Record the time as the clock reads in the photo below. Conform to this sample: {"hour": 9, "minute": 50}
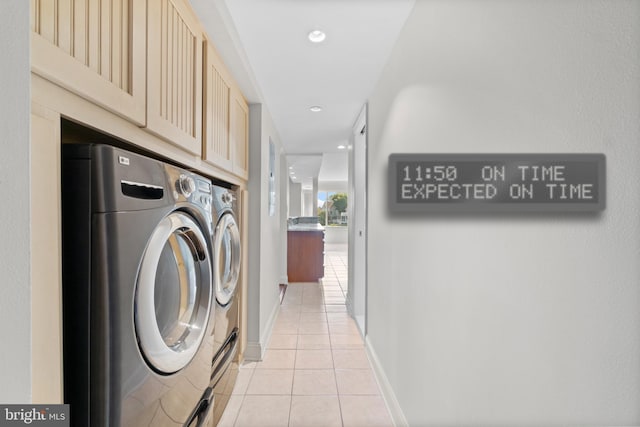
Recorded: {"hour": 11, "minute": 50}
